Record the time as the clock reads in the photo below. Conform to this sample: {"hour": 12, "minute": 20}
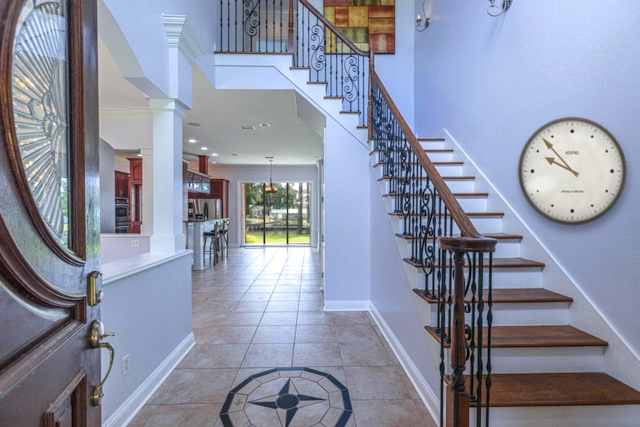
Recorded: {"hour": 9, "minute": 53}
